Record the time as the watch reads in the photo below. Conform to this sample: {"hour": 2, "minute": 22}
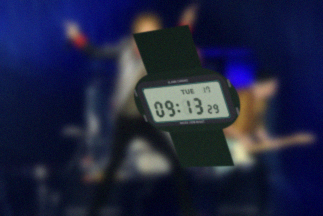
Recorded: {"hour": 9, "minute": 13}
